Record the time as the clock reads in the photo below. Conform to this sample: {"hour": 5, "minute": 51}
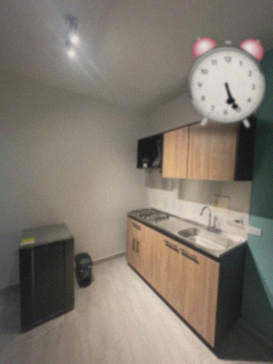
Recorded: {"hour": 5, "minute": 26}
